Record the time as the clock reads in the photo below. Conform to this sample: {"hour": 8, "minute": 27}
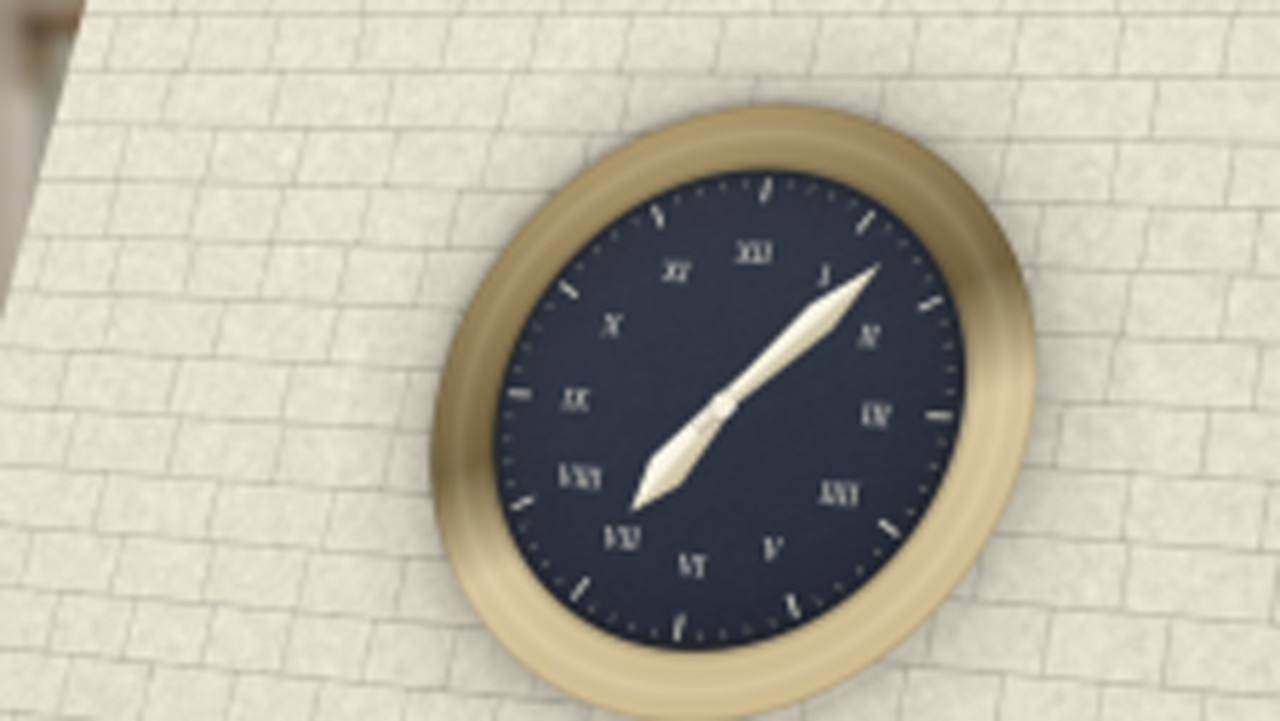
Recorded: {"hour": 7, "minute": 7}
